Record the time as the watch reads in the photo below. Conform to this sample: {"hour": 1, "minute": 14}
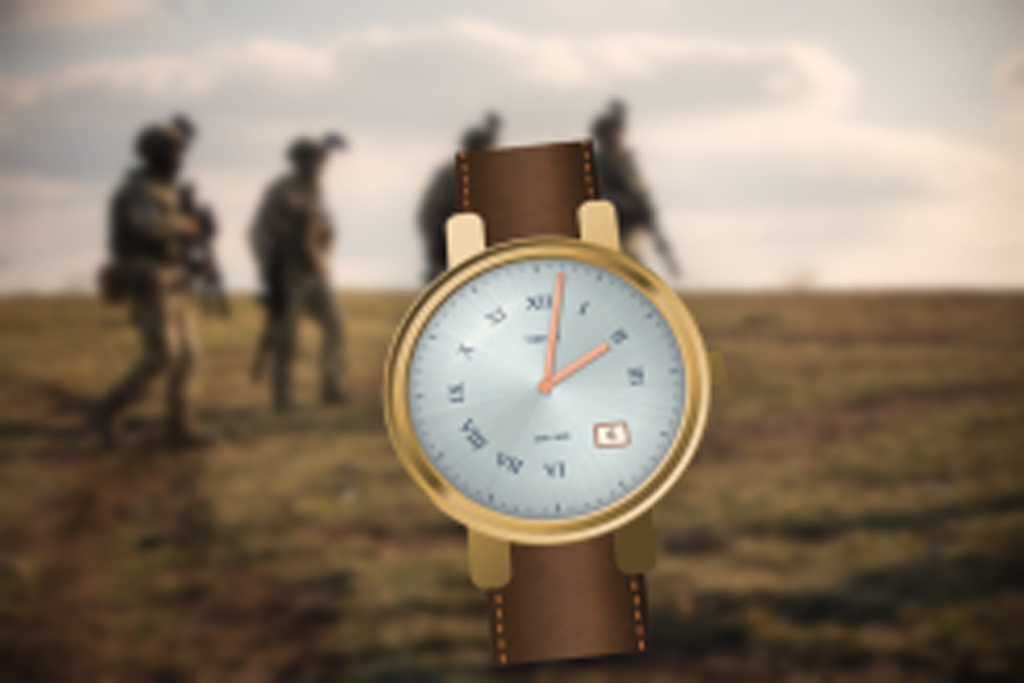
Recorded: {"hour": 2, "minute": 2}
